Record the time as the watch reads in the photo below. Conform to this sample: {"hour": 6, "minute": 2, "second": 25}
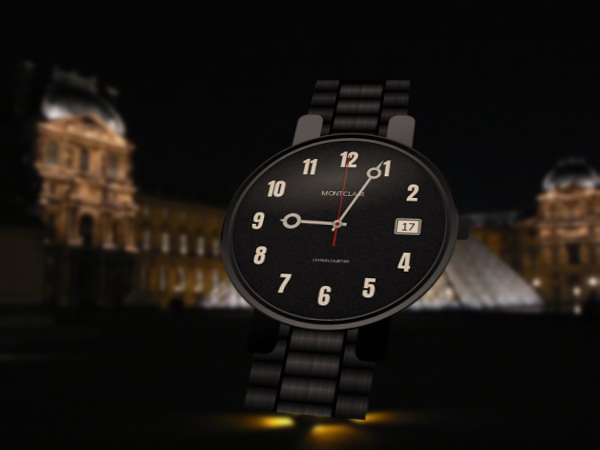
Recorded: {"hour": 9, "minute": 4, "second": 0}
